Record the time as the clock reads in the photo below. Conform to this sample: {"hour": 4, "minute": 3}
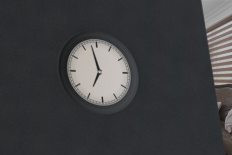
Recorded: {"hour": 6, "minute": 58}
